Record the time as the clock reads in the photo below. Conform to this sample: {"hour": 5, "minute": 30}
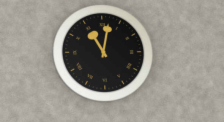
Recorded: {"hour": 11, "minute": 2}
